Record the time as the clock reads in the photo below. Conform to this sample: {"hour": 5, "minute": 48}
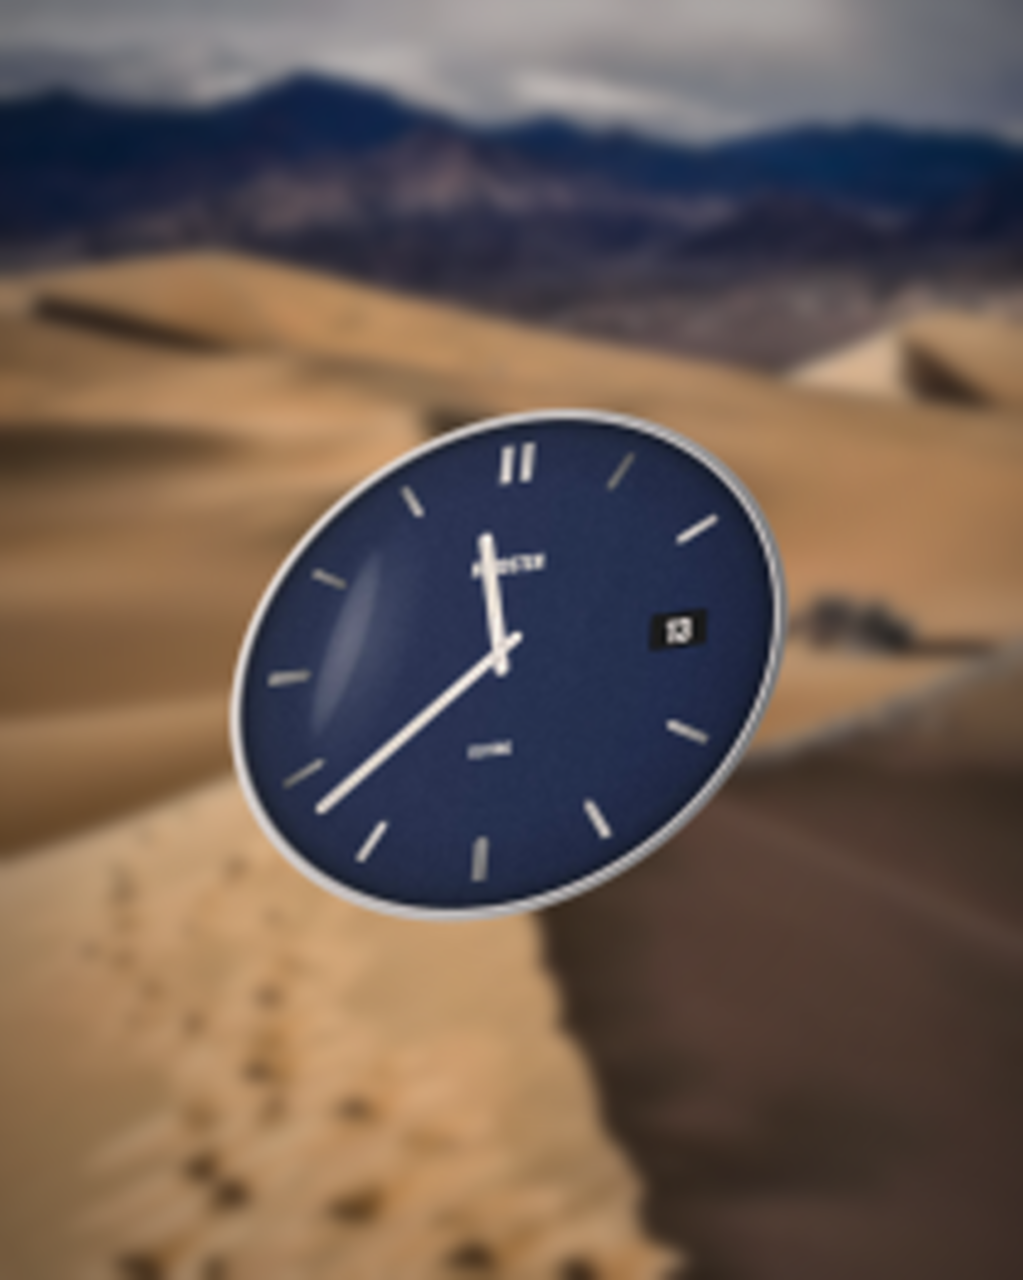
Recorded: {"hour": 11, "minute": 38}
